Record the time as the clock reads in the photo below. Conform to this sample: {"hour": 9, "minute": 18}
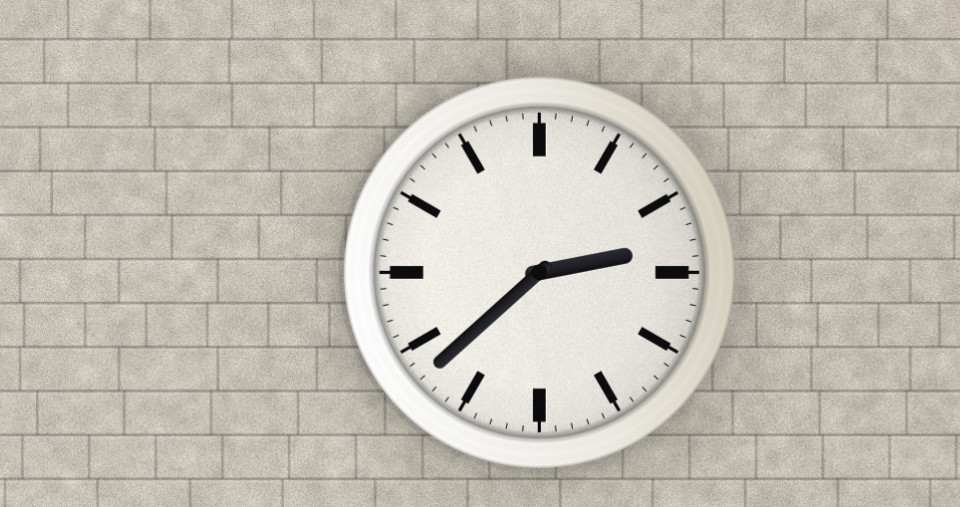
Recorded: {"hour": 2, "minute": 38}
